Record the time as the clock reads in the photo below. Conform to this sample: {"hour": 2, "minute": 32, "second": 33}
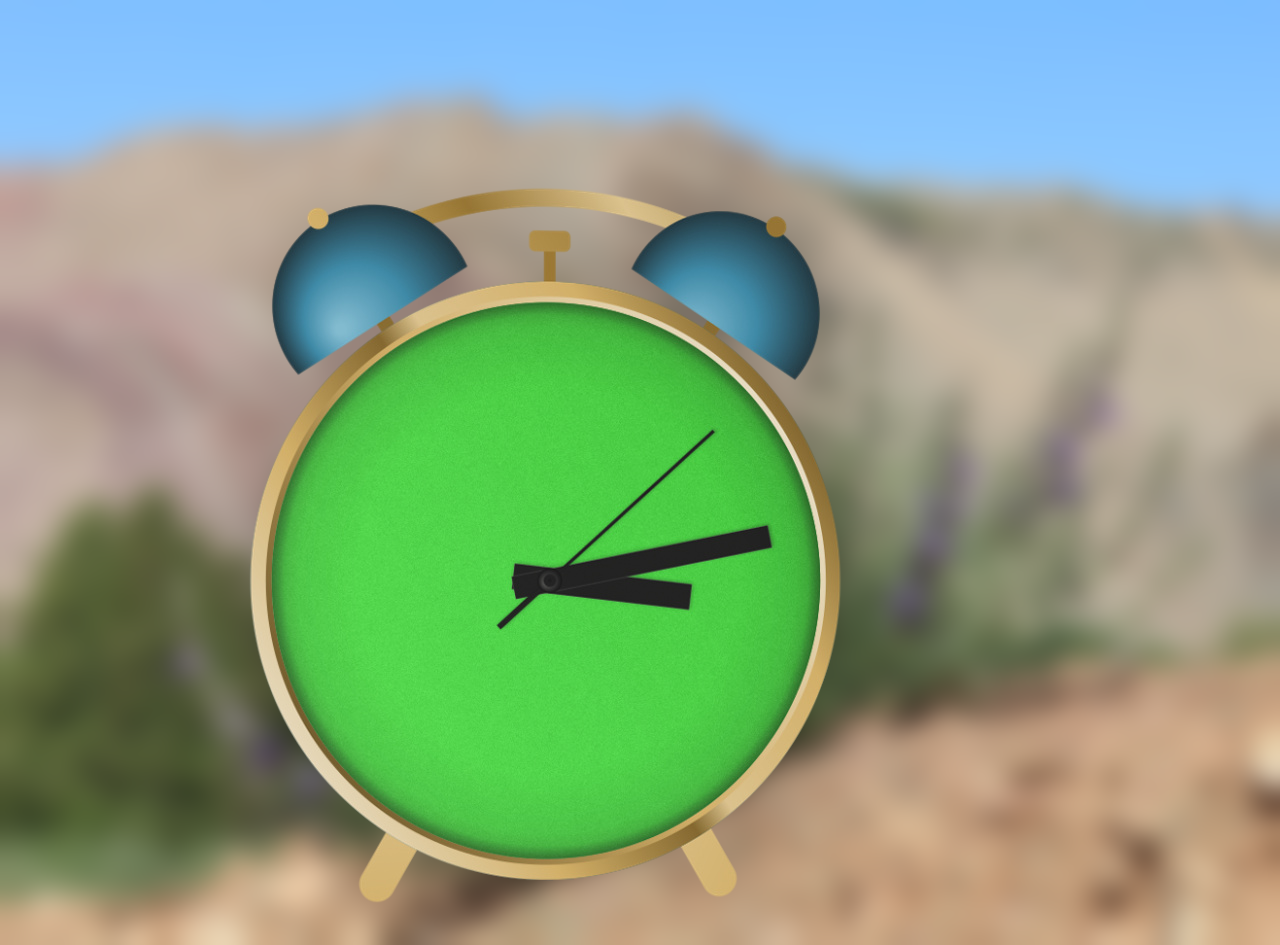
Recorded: {"hour": 3, "minute": 13, "second": 8}
